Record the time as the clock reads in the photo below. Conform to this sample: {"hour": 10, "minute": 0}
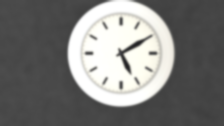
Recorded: {"hour": 5, "minute": 10}
